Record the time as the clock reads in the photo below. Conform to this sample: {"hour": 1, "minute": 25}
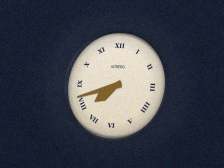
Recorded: {"hour": 7, "minute": 42}
